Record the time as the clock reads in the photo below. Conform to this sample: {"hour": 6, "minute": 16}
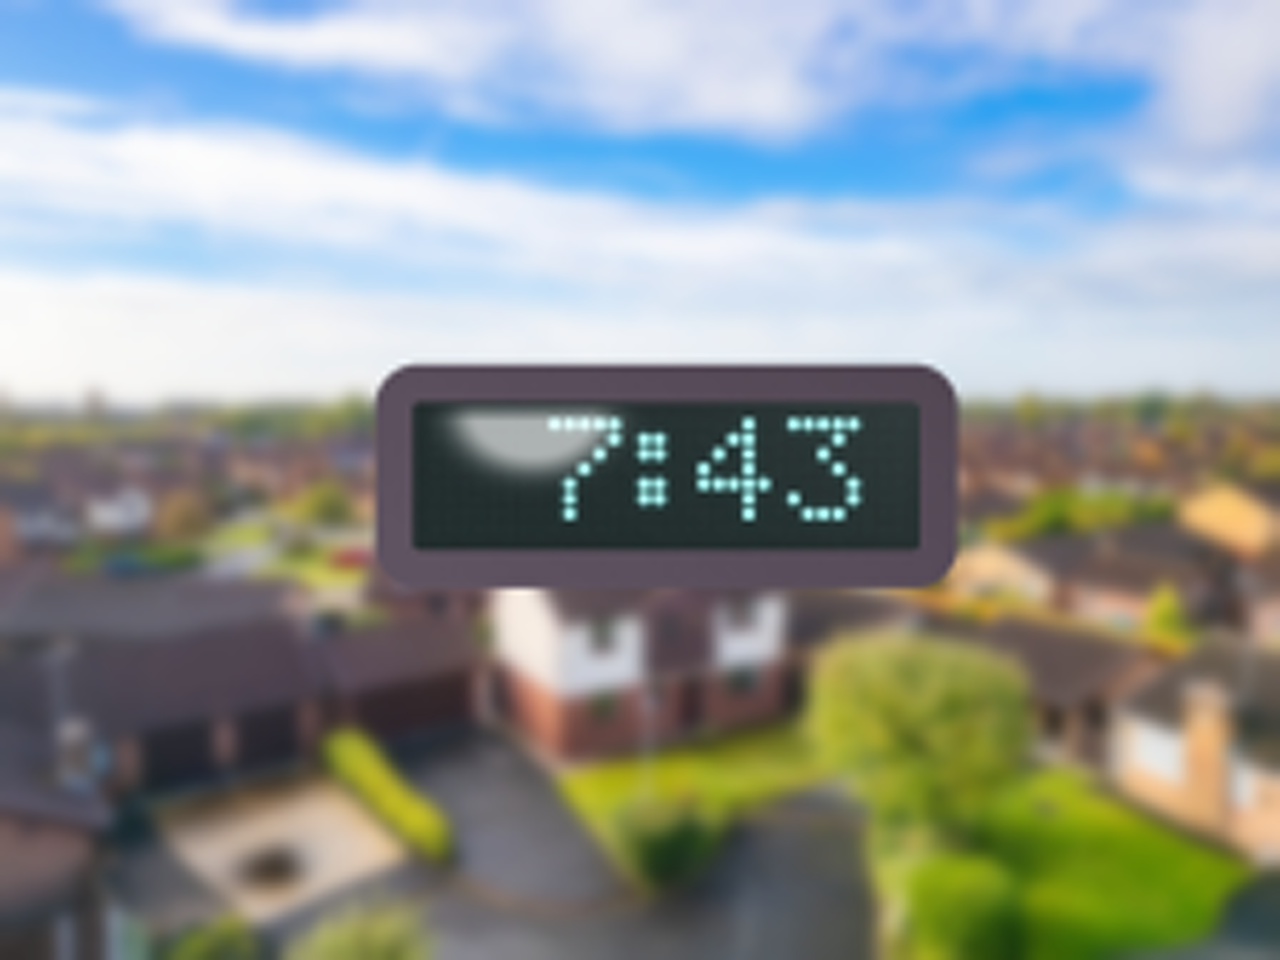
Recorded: {"hour": 7, "minute": 43}
